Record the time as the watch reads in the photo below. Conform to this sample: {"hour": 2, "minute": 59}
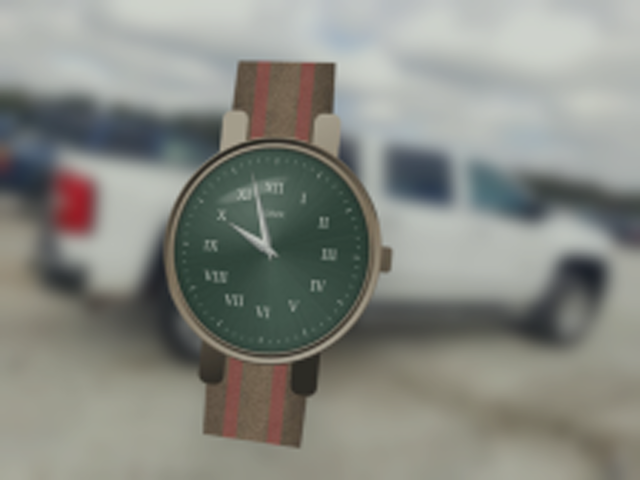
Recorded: {"hour": 9, "minute": 57}
